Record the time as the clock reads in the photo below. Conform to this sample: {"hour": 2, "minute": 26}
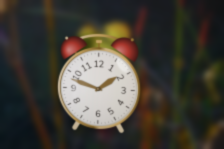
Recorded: {"hour": 1, "minute": 48}
